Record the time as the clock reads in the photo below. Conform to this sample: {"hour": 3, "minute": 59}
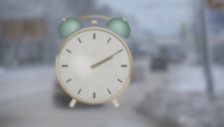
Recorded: {"hour": 2, "minute": 10}
